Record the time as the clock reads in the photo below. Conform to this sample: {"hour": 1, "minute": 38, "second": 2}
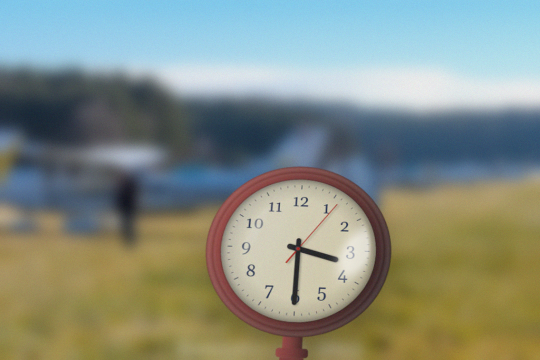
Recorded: {"hour": 3, "minute": 30, "second": 6}
